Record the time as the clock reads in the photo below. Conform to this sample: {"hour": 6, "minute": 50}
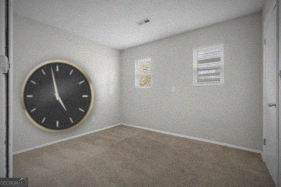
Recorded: {"hour": 4, "minute": 58}
